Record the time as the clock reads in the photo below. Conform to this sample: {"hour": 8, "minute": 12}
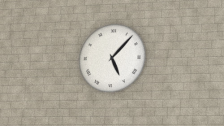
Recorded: {"hour": 5, "minute": 7}
